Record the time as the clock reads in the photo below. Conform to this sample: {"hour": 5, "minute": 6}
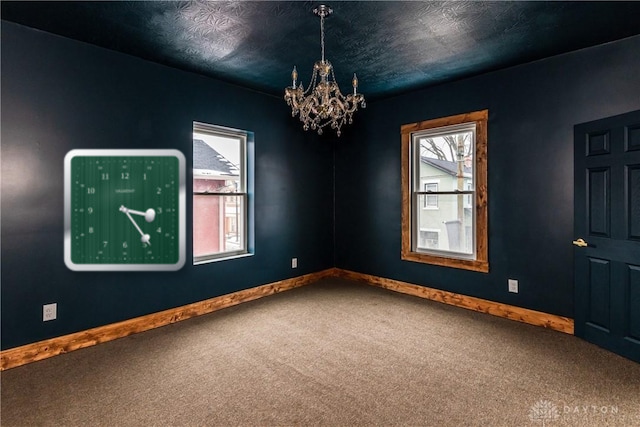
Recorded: {"hour": 3, "minute": 24}
